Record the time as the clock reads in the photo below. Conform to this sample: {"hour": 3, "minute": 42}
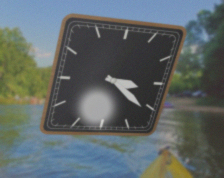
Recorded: {"hour": 3, "minute": 21}
